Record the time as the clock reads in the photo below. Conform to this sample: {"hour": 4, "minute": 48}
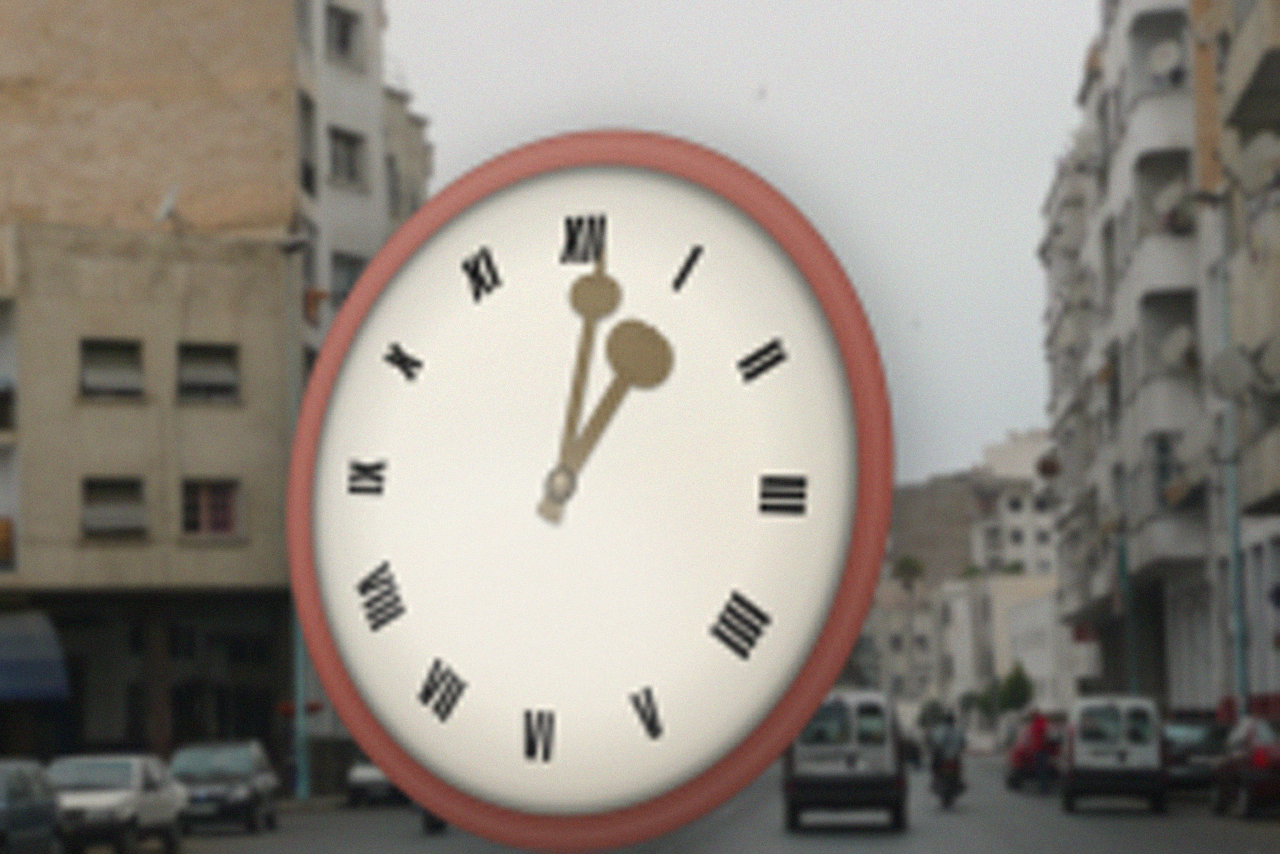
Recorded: {"hour": 1, "minute": 1}
